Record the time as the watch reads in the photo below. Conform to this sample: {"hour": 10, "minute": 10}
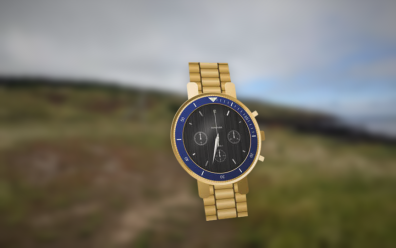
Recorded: {"hour": 6, "minute": 33}
